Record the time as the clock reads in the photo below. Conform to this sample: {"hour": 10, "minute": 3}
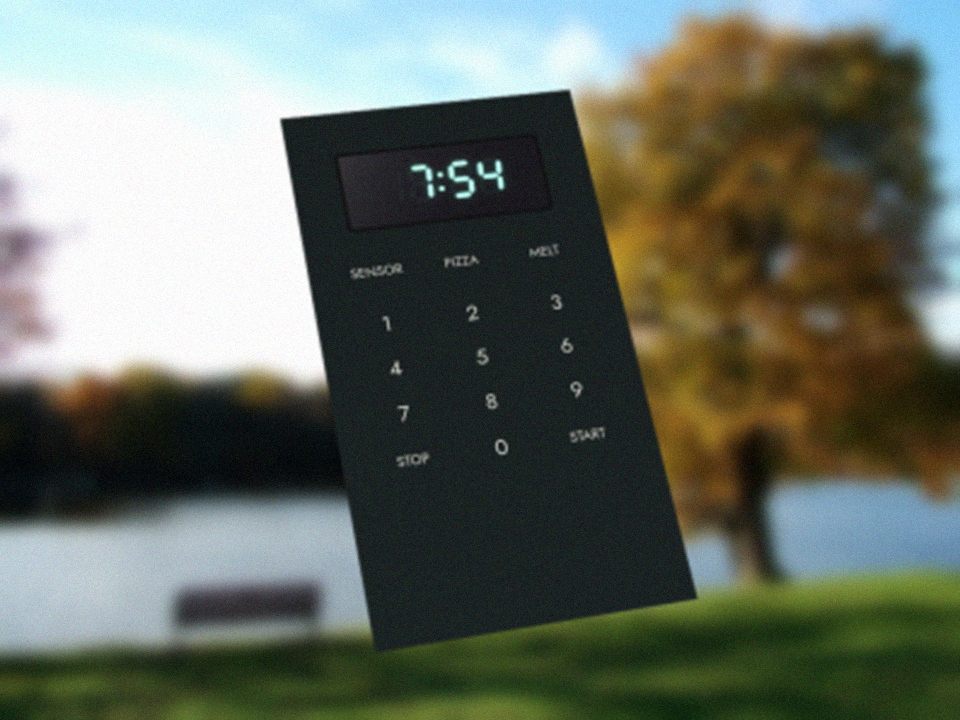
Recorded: {"hour": 7, "minute": 54}
